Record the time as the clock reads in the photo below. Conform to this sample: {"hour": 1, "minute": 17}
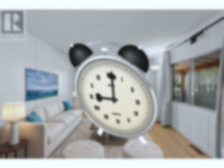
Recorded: {"hour": 9, "minute": 1}
